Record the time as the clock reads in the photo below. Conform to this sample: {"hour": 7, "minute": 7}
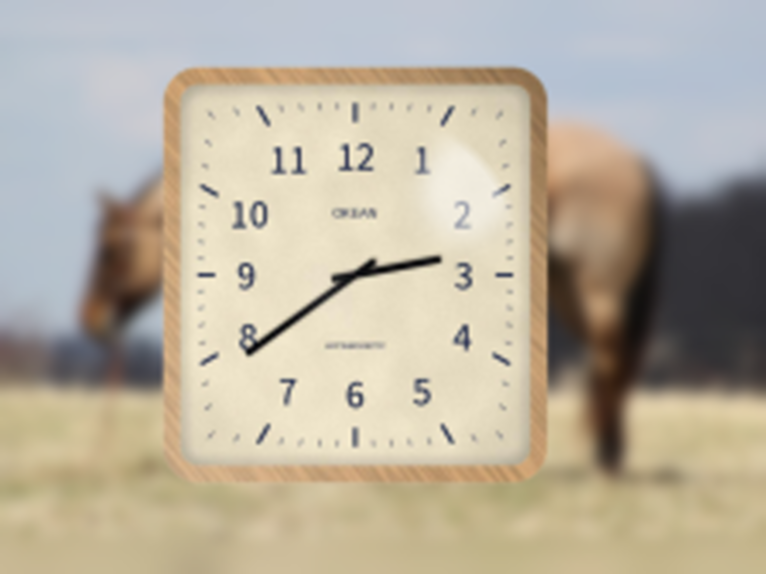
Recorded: {"hour": 2, "minute": 39}
